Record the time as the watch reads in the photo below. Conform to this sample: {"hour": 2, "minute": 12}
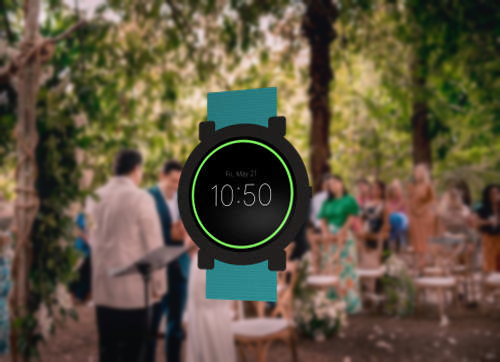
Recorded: {"hour": 10, "minute": 50}
